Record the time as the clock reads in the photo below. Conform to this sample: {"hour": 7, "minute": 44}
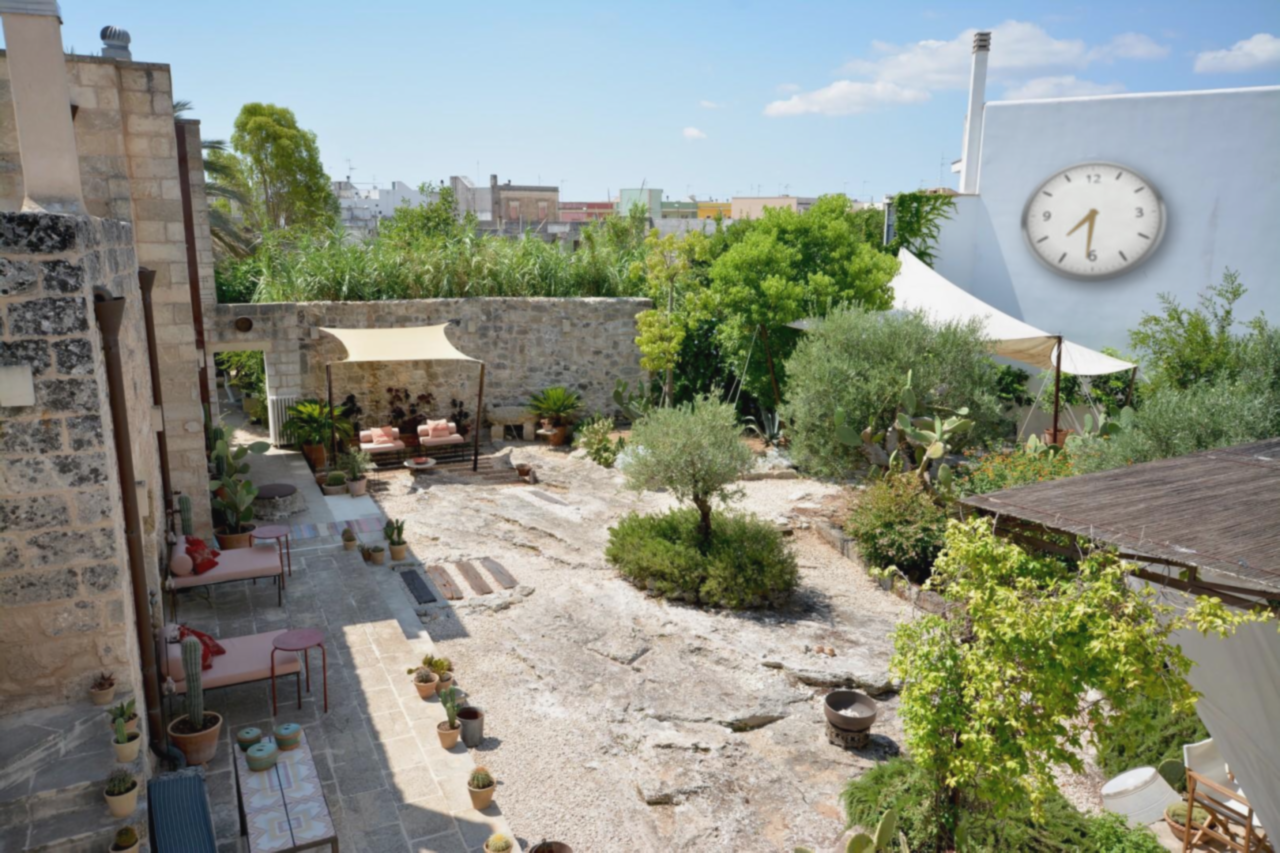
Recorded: {"hour": 7, "minute": 31}
